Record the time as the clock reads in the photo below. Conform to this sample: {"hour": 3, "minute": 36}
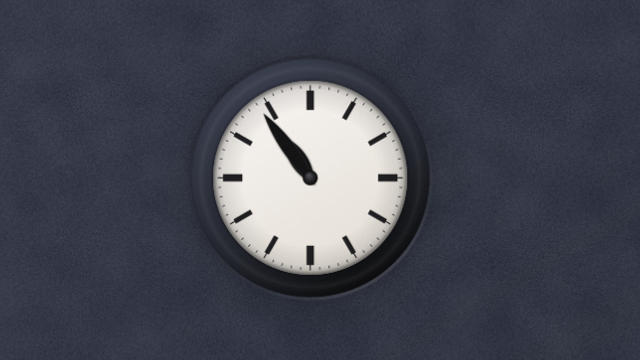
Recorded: {"hour": 10, "minute": 54}
